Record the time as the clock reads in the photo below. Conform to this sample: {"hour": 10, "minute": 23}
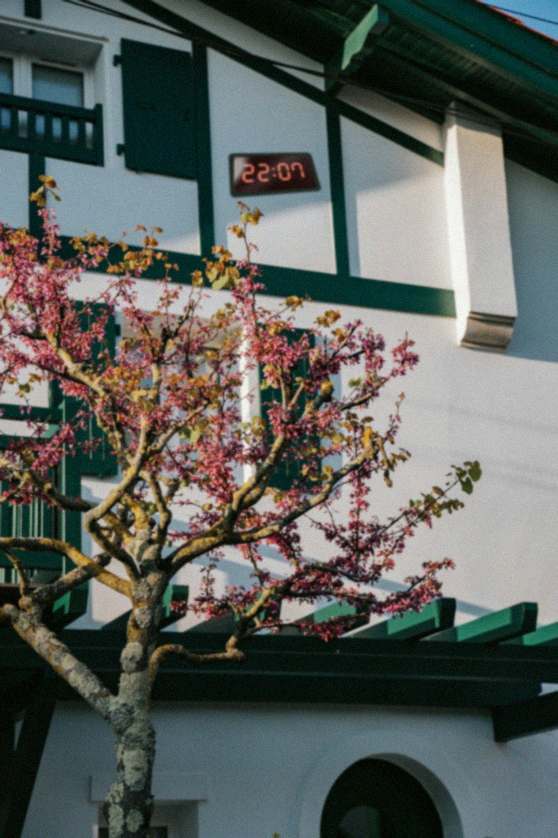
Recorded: {"hour": 22, "minute": 7}
